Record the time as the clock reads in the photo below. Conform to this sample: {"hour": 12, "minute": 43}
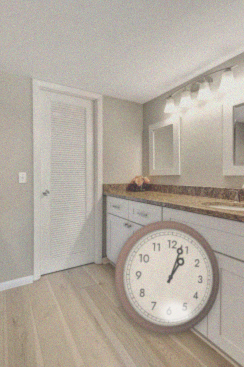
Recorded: {"hour": 1, "minute": 3}
